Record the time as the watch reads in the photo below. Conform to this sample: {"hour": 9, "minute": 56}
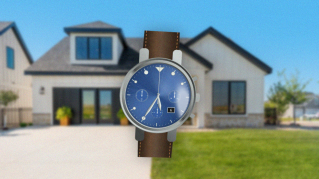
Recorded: {"hour": 5, "minute": 35}
